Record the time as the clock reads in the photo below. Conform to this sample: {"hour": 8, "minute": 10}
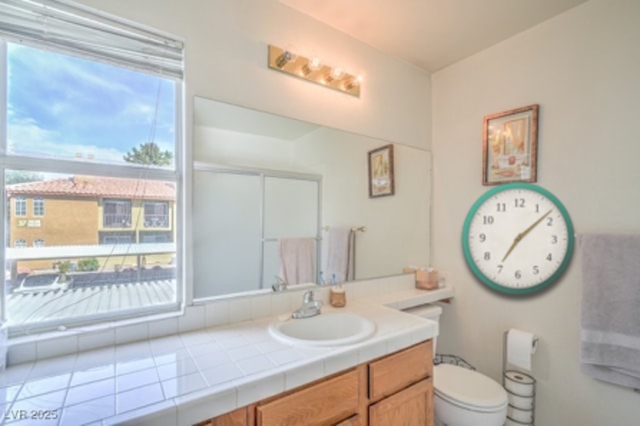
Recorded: {"hour": 7, "minute": 8}
